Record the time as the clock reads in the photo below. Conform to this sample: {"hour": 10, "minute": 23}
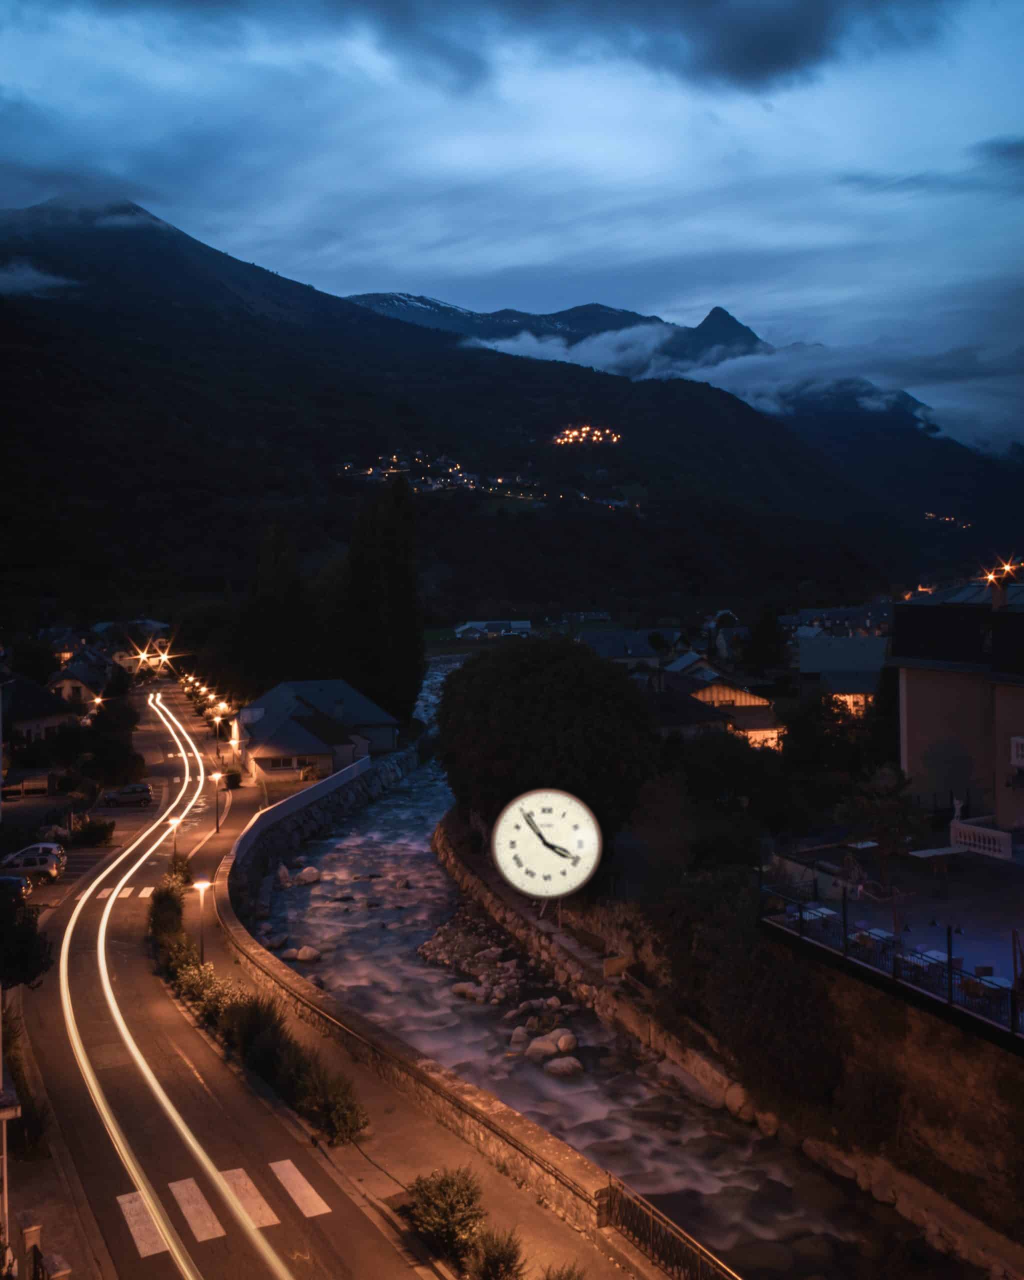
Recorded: {"hour": 3, "minute": 54}
